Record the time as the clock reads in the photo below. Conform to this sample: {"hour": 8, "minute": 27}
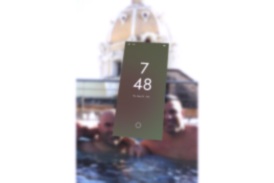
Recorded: {"hour": 7, "minute": 48}
